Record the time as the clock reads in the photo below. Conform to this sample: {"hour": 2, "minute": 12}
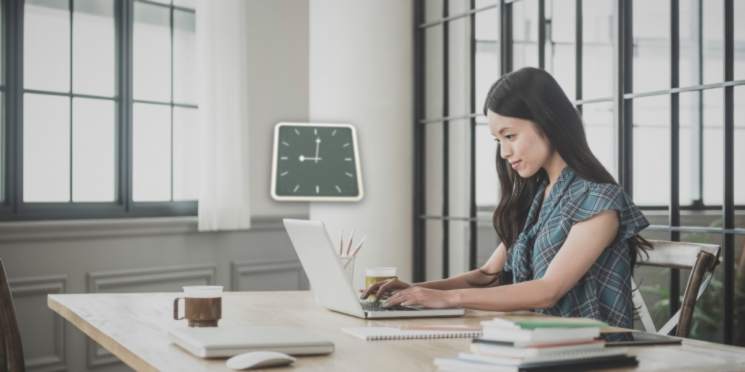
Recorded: {"hour": 9, "minute": 1}
